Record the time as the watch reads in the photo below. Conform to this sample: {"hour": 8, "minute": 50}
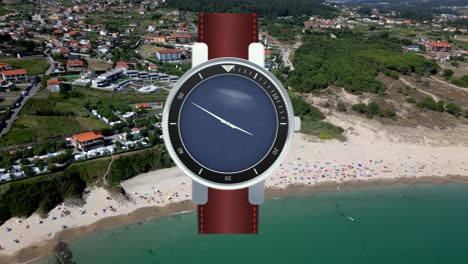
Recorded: {"hour": 3, "minute": 50}
